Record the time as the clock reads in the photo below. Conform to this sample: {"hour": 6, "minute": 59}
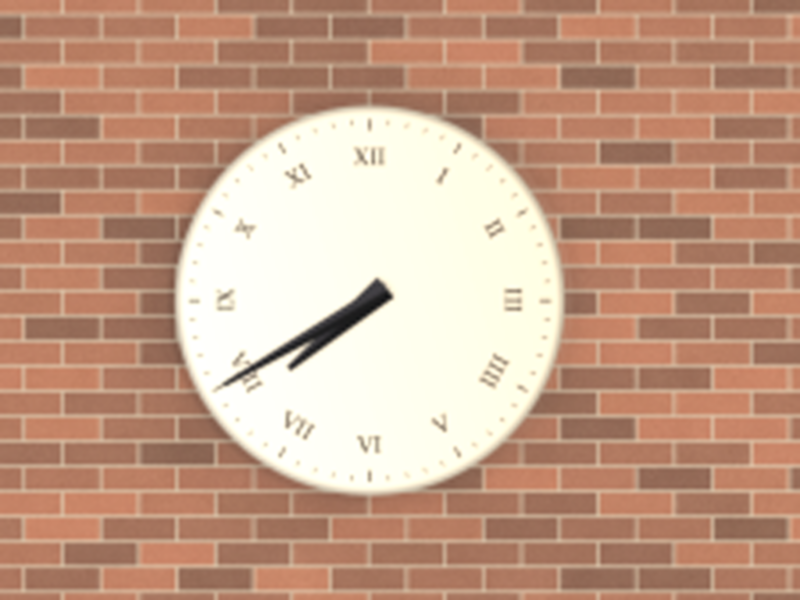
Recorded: {"hour": 7, "minute": 40}
